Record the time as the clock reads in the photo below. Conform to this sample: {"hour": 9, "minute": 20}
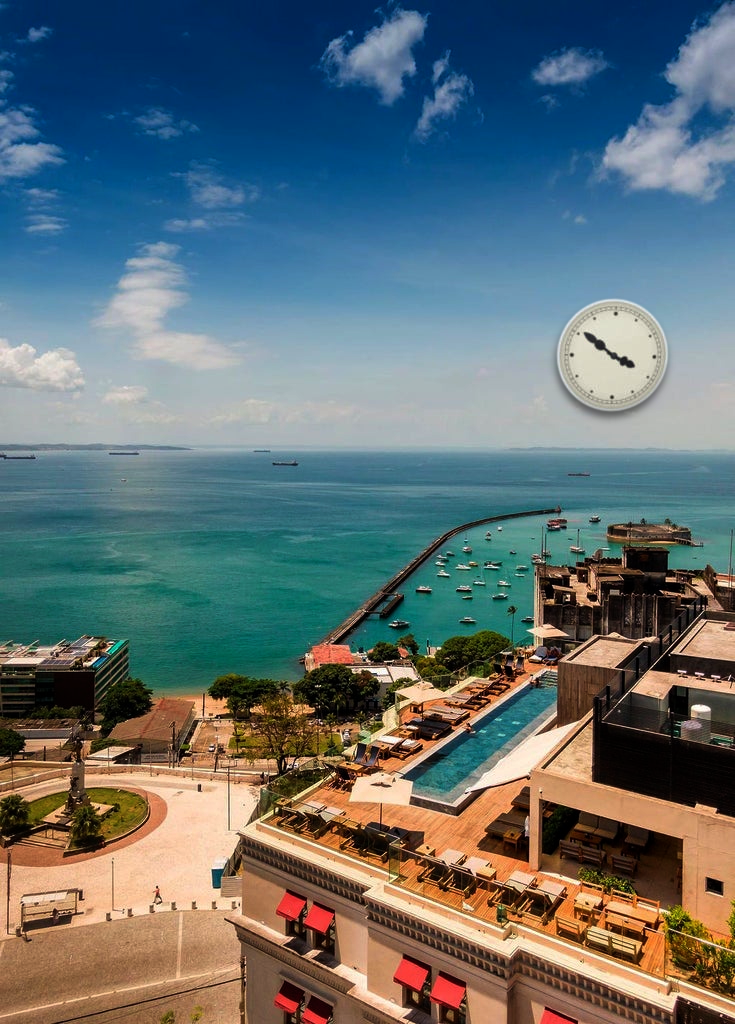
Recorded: {"hour": 3, "minute": 51}
